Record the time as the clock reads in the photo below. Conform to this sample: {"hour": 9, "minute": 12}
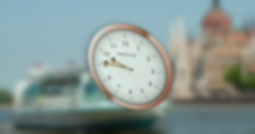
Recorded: {"hour": 9, "minute": 46}
